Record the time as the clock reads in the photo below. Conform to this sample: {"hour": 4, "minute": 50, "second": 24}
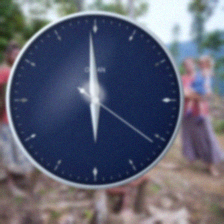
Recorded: {"hour": 5, "minute": 59, "second": 21}
